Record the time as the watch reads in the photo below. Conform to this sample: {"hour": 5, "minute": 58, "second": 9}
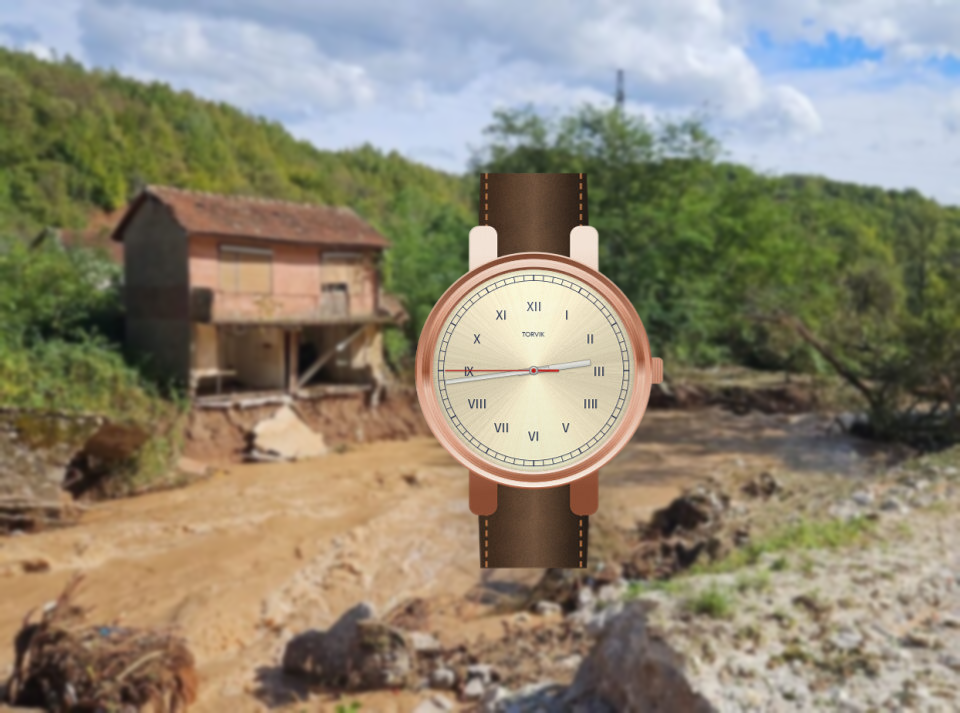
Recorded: {"hour": 2, "minute": 43, "second": 45}
